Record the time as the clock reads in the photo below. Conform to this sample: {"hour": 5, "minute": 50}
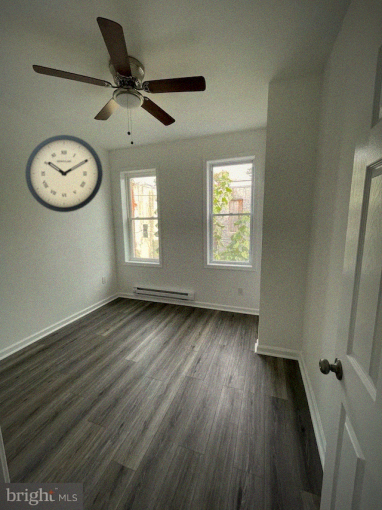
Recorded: {"hour": 10, "minute": 10}
